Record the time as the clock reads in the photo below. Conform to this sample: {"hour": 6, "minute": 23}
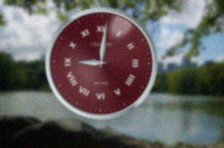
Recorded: {"hour": 9, "minute": 1}
